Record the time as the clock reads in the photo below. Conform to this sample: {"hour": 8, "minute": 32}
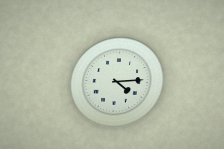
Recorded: {"hour": 4, "minute": 14}
